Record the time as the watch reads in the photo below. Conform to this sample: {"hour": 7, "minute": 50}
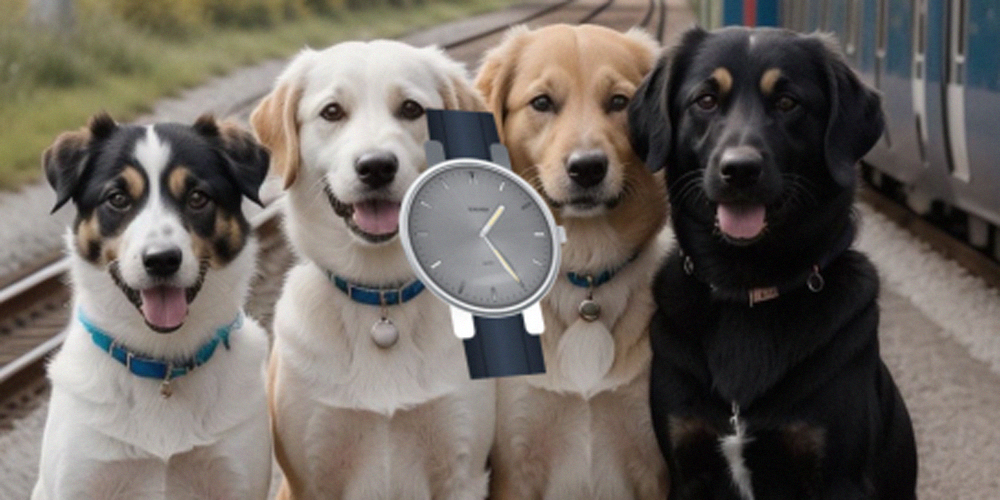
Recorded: {"hour": 1, "minute": 25}
